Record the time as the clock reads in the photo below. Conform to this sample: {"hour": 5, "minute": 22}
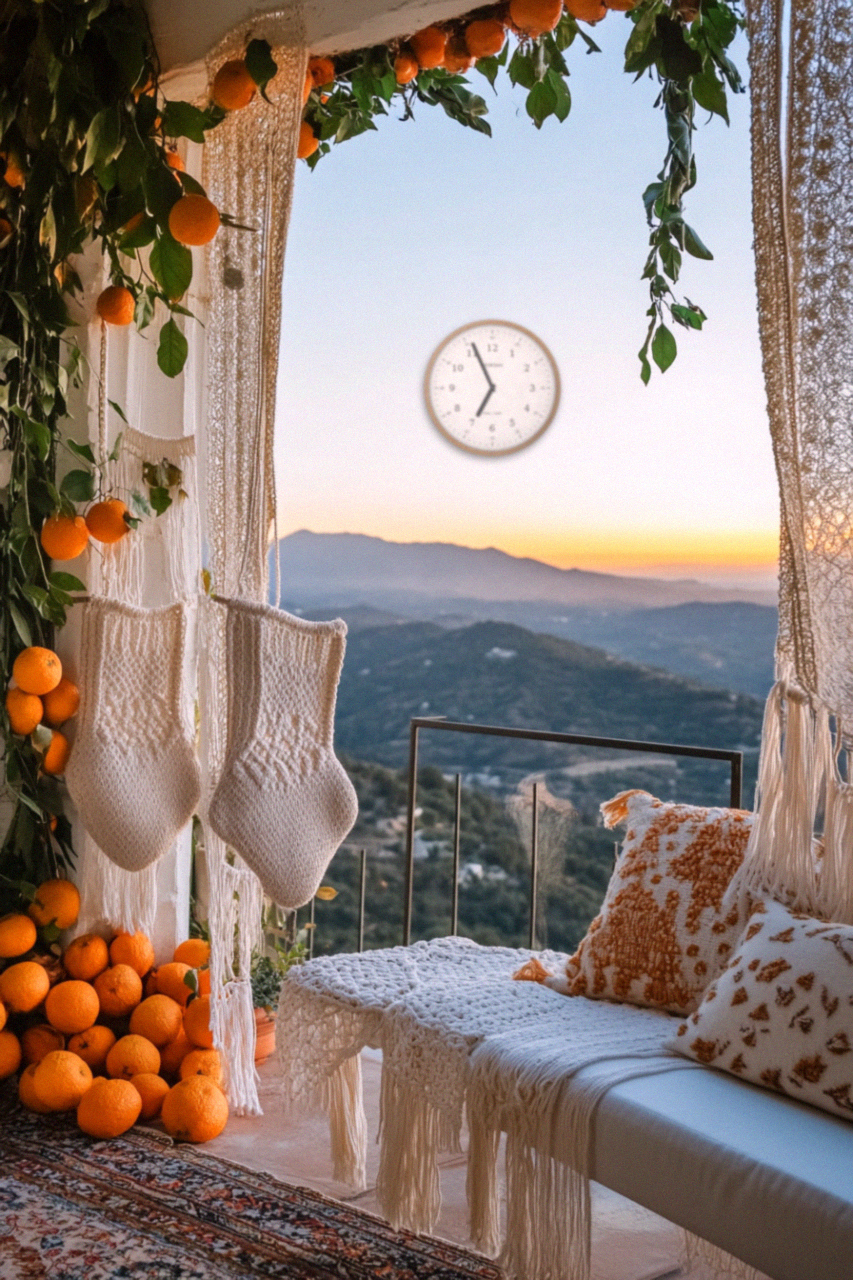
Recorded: {"hour": 6, "minute": 56}
